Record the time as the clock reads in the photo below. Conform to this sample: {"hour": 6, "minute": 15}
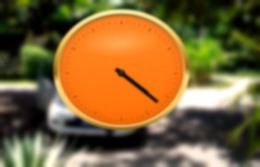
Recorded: {"hour": 4, "minute": 22}
